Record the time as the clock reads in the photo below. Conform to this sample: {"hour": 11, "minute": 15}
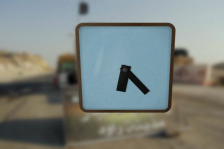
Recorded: {"hour": 6, "minute": 23}
